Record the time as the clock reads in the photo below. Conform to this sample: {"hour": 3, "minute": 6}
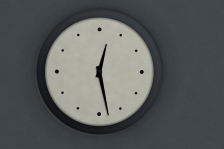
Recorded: {"hour": 12, "minute": 28}
